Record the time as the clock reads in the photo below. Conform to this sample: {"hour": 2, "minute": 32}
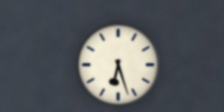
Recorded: {"hour": 6, "minute": 27}
